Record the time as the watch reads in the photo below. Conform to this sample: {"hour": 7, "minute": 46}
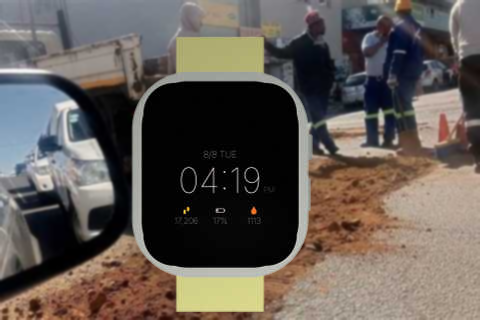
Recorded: {"hour": 4, "minute": 19}
